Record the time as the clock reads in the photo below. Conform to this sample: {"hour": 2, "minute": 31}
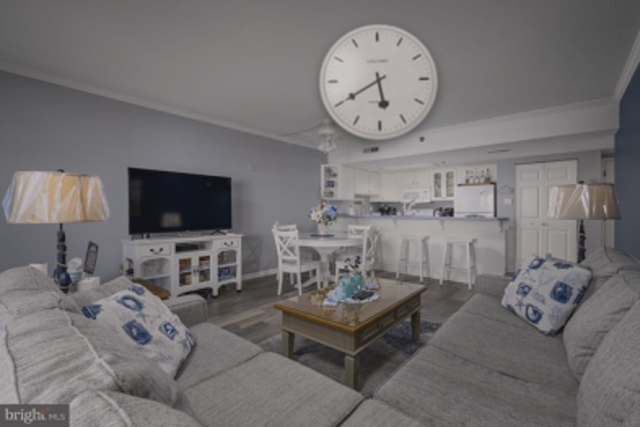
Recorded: {"hour": 5, "minute": 40}
